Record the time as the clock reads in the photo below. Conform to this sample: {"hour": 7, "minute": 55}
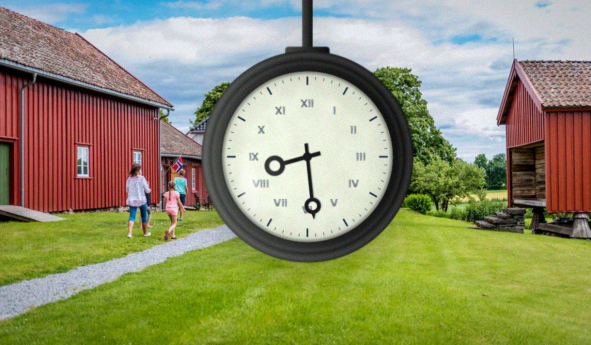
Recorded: {"hour": 8, "minute": 29}
